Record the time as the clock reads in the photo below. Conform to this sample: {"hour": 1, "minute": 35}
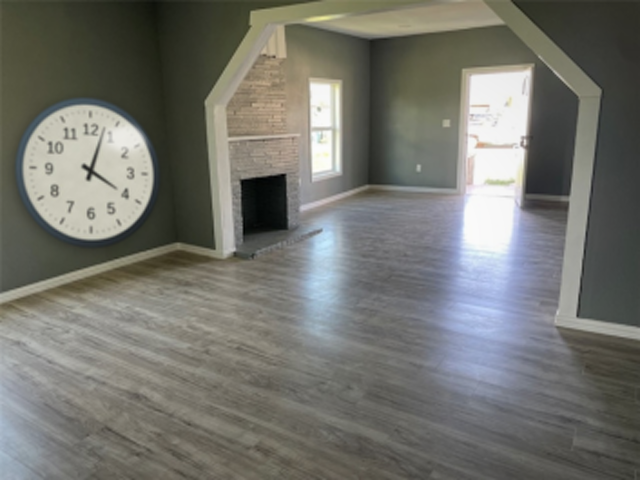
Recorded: {"hour": 4, "minute": 3}
